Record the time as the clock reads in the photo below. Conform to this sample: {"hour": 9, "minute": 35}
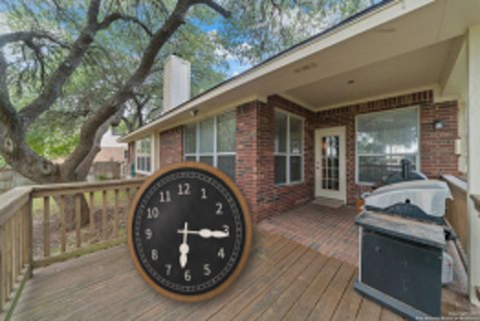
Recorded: {"hour": 6, "minute": 16}
